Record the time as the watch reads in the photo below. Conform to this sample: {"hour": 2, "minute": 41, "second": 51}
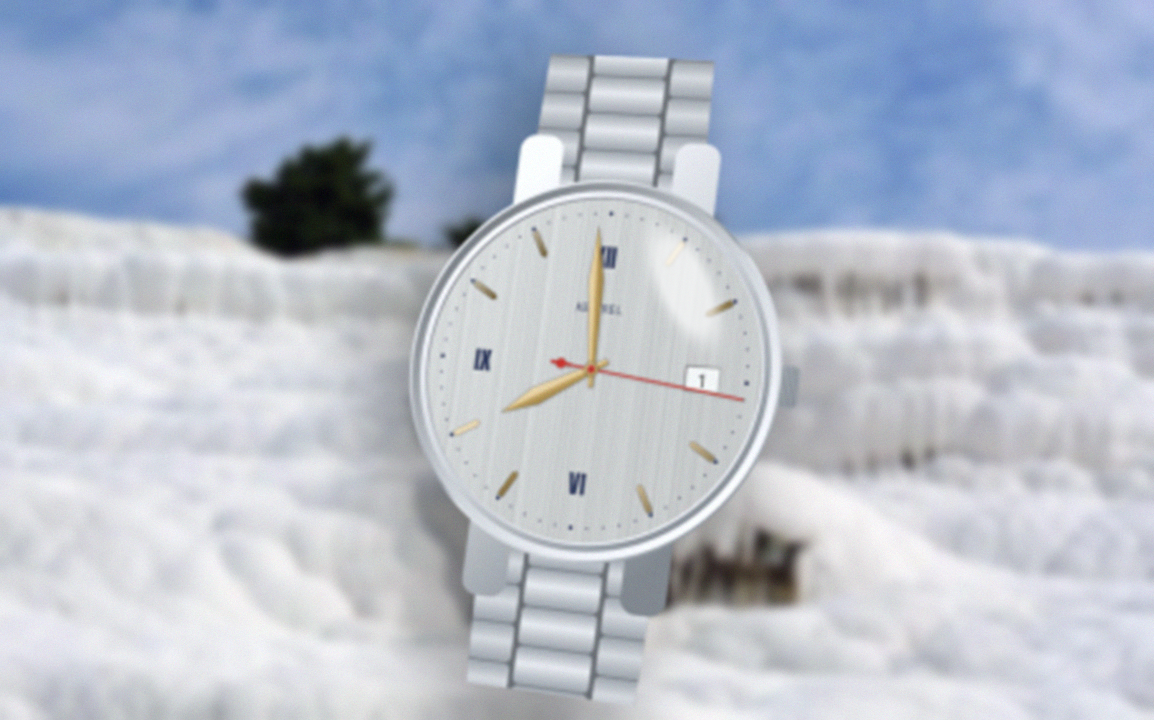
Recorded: {"hour": 7, "minute": 59, "second": 16}
